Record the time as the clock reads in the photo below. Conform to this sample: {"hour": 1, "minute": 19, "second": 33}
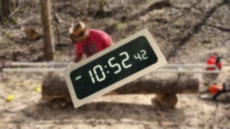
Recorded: {"hour": 10, "minute": 52, "second": 42}
